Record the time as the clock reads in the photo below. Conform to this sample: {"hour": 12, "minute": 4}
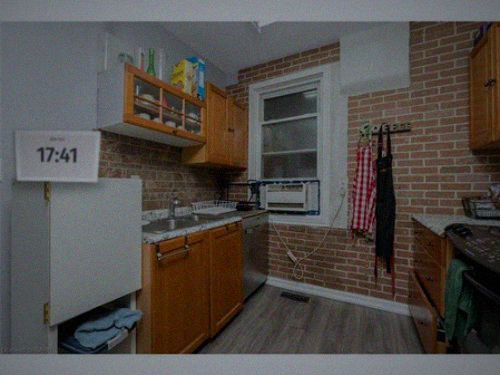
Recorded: {"hour": 17, "minute": 41}
